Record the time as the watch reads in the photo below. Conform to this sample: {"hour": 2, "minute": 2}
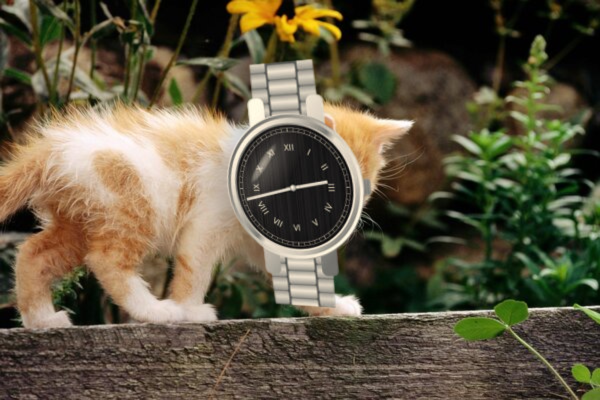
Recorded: {"hour": 2, "minute": 43}
